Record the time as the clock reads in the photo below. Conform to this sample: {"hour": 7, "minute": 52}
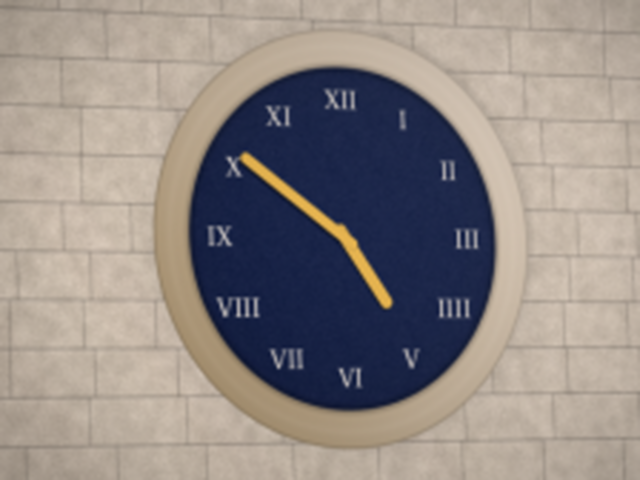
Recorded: {"hour": 4, "minute": 51}
